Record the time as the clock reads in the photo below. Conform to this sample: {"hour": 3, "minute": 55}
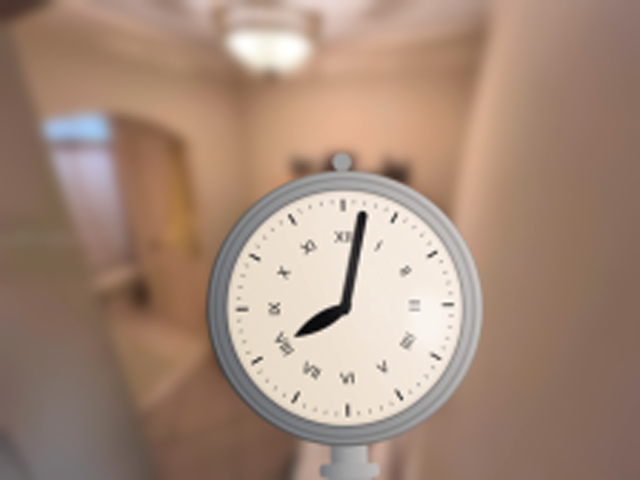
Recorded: {"hour": 8, "minute": 2}
